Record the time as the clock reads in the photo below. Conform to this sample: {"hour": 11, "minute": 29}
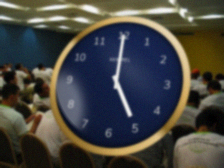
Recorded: {"hour": 5, "minute": 0}
